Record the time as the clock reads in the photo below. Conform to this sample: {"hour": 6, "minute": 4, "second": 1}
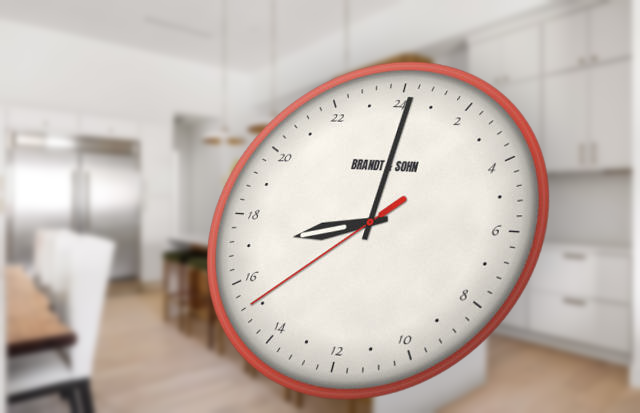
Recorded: {"hour": 17, "minute": 0, "second": 38}
